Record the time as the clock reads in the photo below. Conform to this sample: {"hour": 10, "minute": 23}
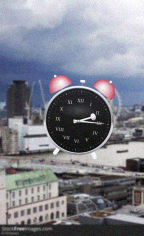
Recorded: {"hour": 2, "minute": 15}
